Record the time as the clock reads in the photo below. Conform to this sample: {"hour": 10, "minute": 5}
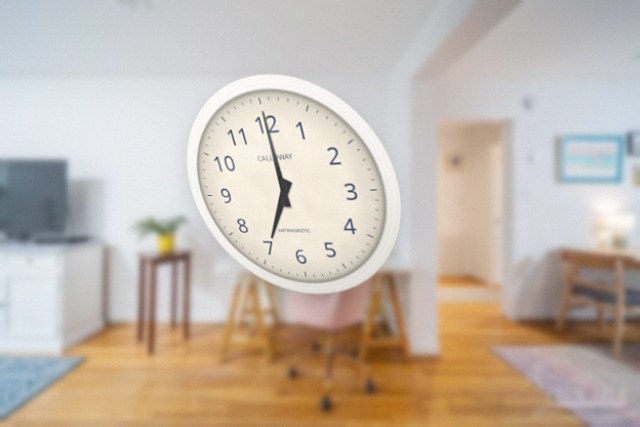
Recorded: {"hour": 7, "minute": 0}
